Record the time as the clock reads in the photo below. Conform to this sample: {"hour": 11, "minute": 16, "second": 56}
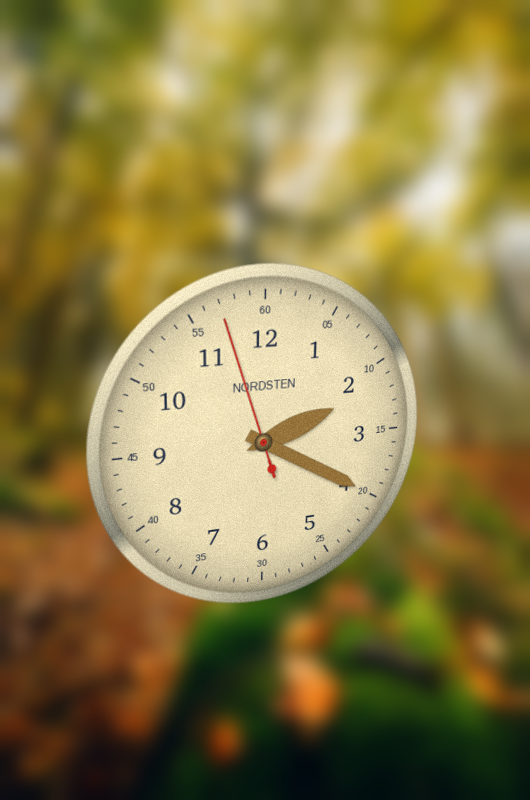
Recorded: {"hour": 2, "minute": 19, "second": 57}
